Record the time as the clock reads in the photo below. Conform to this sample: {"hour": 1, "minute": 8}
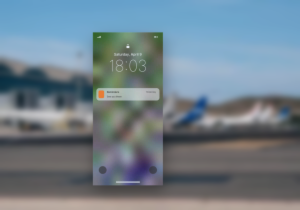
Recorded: {"hour": 18, "minute": 3}
